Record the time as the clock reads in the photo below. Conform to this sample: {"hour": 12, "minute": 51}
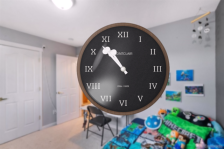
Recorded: {"hour": 10, "minute": 53}
